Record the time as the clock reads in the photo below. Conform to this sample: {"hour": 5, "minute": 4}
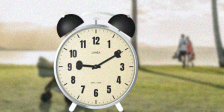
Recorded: {"hour": 9, "minute": 10}
